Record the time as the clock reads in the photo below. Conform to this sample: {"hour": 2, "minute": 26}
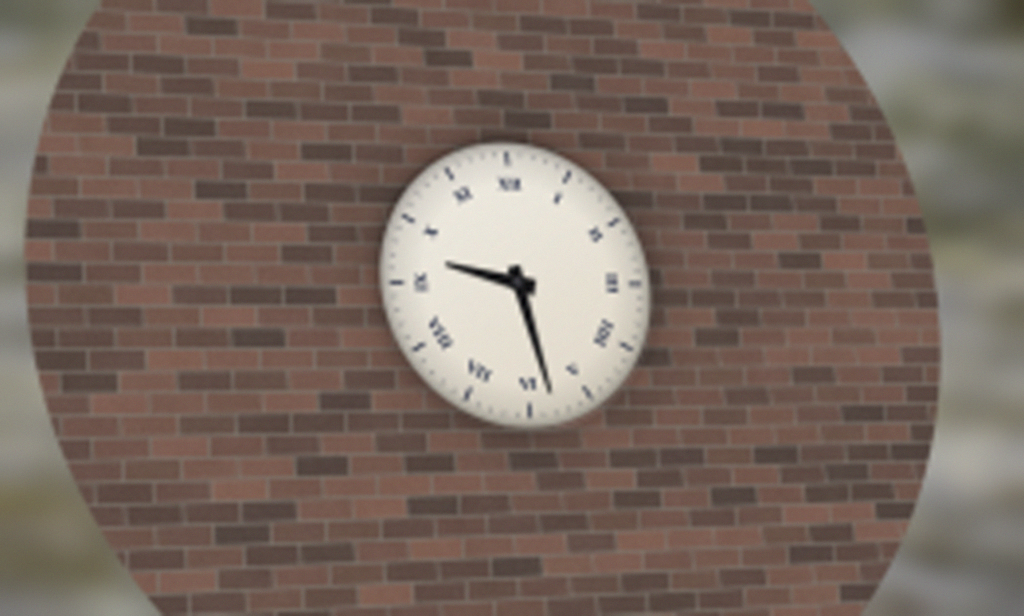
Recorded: {"hour": 9, "minute": 28}
